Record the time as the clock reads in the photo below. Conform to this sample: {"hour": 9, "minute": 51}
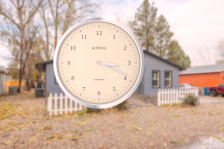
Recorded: {"hour": 3, "minute": 19}
